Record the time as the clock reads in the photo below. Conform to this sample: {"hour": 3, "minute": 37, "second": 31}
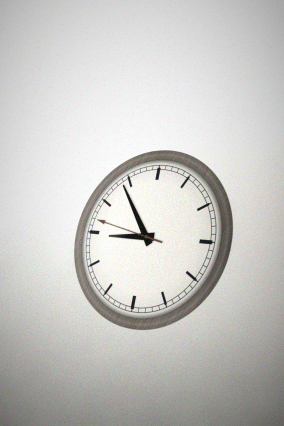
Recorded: {"hour": 8, "minute": 53, "second": 47}
